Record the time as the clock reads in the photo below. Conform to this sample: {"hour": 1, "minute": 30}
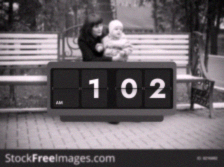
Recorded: {"hour": 1, "minute": 2}
